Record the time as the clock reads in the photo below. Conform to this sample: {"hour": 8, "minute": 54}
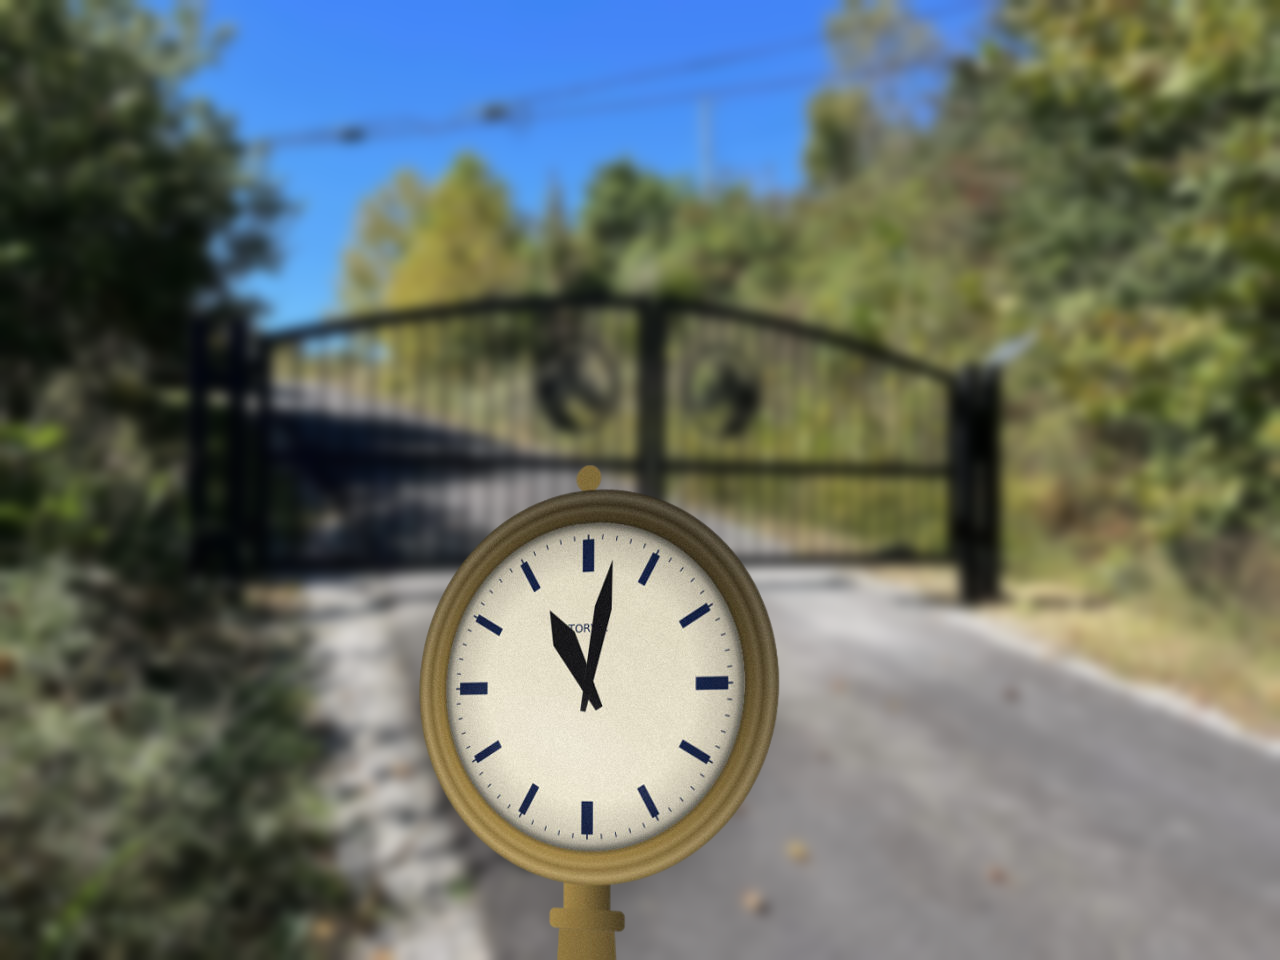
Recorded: {"hour": 11, "minute": 2}
